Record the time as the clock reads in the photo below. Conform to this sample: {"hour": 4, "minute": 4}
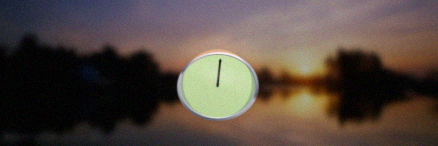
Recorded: {"hour": 12, "minute": 0}
